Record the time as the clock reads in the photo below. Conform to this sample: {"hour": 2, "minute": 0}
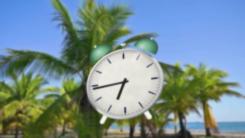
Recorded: {"hour": 6, "minute": 44}
